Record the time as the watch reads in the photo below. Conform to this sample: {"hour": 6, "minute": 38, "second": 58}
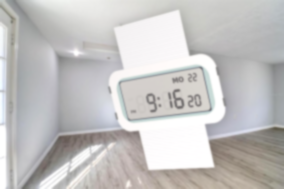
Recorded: {"hour": 9, "minute": 16, "second": 20}
